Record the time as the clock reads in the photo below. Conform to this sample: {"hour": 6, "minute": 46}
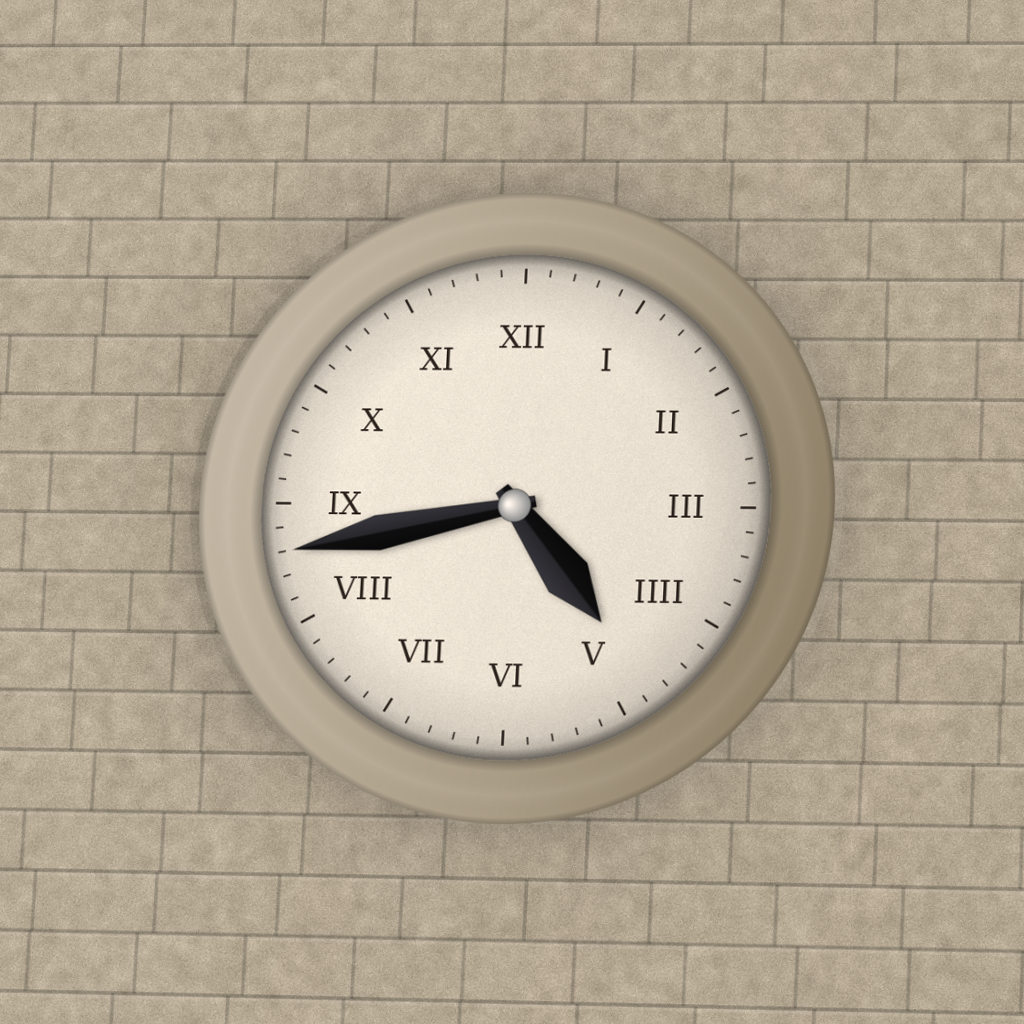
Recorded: {"hour": 4, "minute": 43}
